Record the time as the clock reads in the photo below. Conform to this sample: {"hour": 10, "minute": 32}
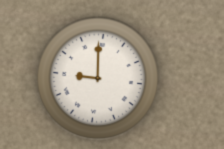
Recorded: {"hour": 8, "minute": 59}
